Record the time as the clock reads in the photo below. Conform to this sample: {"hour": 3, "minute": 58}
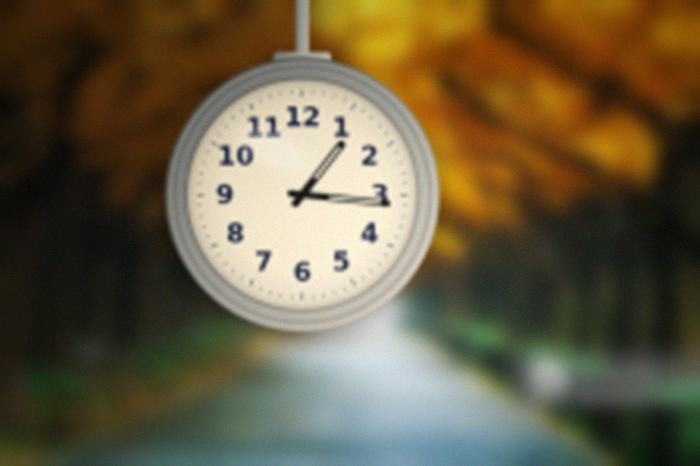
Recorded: {"hour": 1, "minute": 16}
